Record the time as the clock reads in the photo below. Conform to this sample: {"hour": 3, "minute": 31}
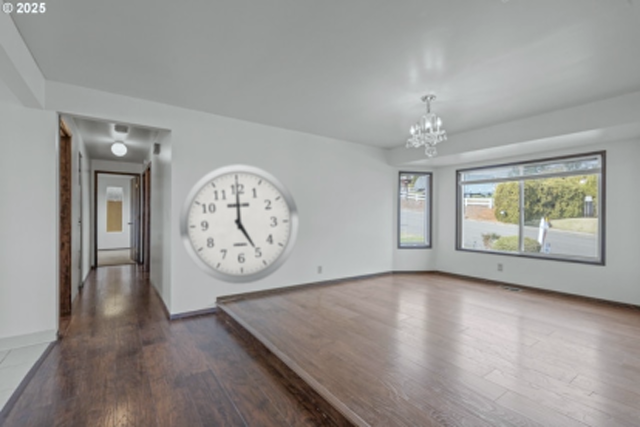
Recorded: {"hour": 5, "minute": 0}
